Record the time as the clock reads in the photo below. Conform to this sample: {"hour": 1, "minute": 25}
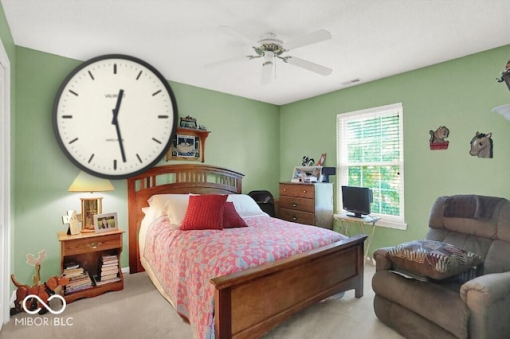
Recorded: {"hour": 12, "minute": 28}
